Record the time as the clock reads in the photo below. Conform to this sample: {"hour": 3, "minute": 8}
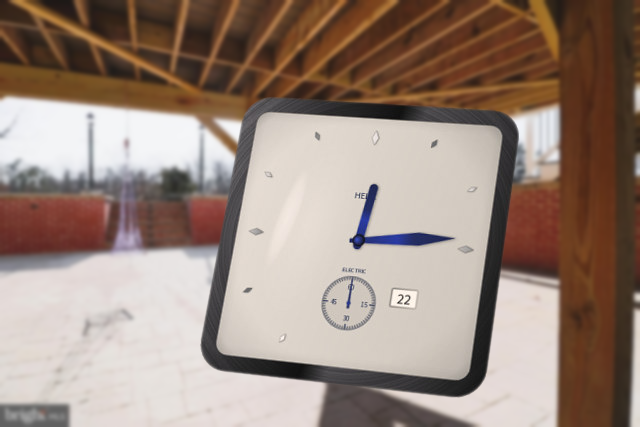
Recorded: {"hour": 12, "minute": 14}
